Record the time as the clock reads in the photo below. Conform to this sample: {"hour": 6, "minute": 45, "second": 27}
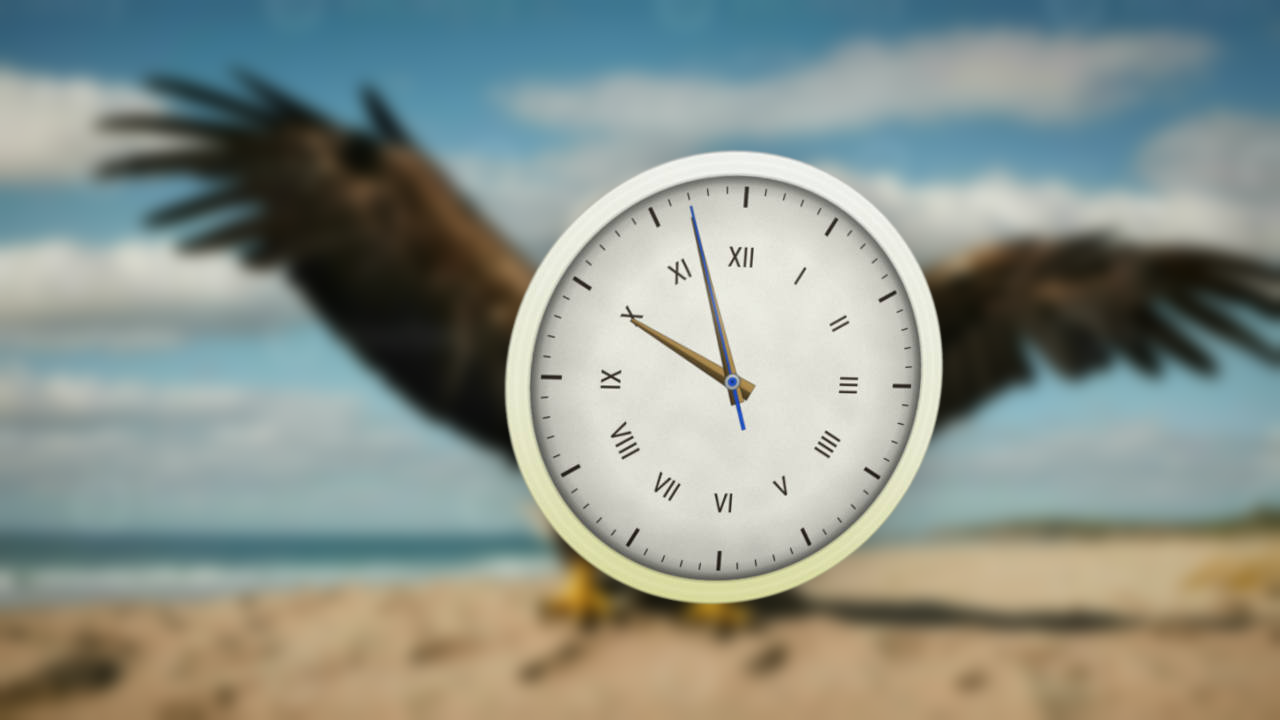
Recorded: {"hour": 9, "minute": 56, "second": 57}
